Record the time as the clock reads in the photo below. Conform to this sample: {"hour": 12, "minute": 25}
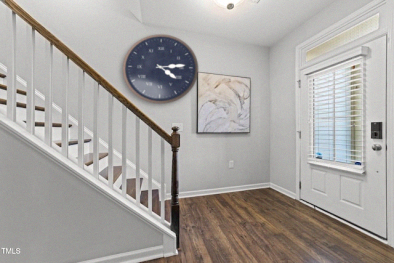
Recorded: {"hour": 4, "minute": 14}
